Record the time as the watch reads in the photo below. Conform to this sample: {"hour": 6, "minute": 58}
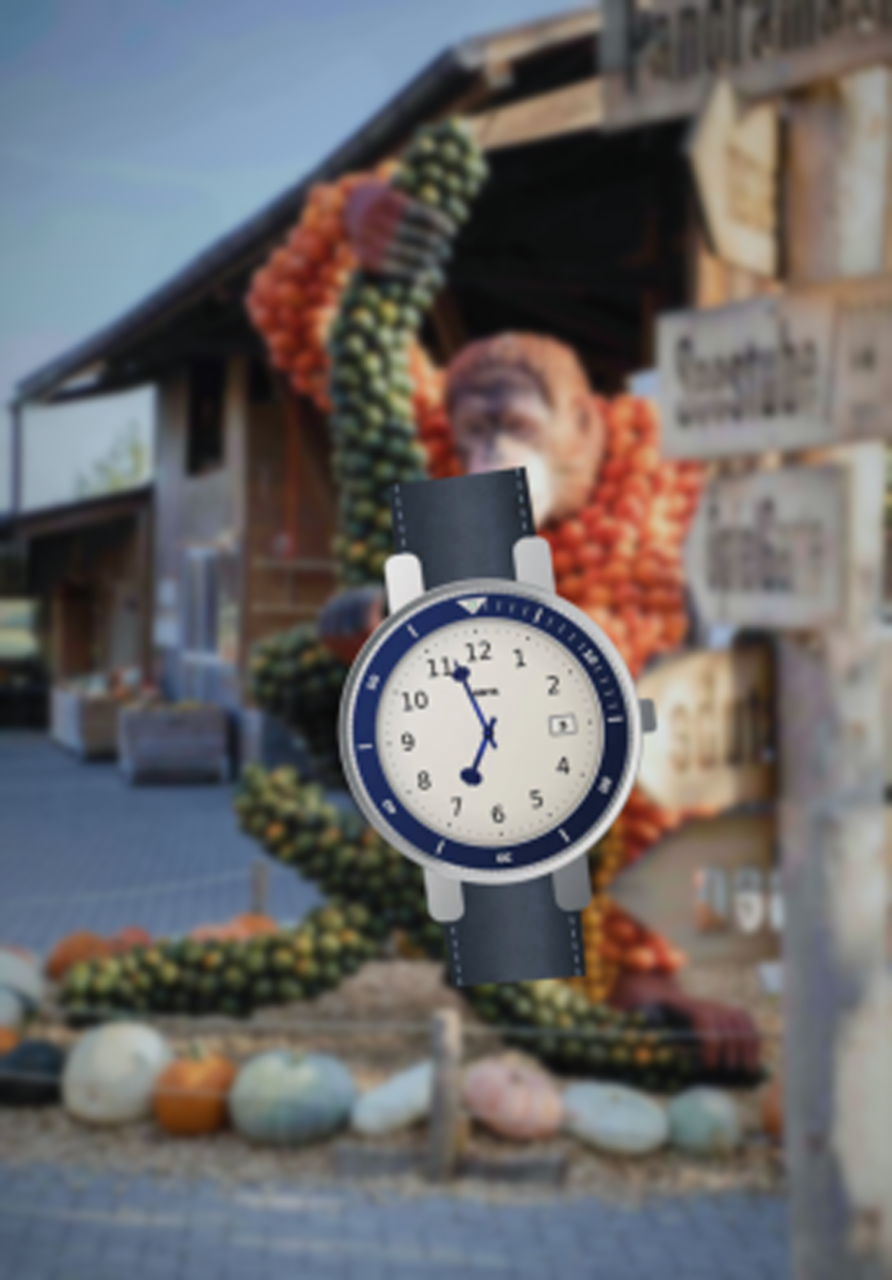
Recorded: {"hour": 6, "minute": 57}
